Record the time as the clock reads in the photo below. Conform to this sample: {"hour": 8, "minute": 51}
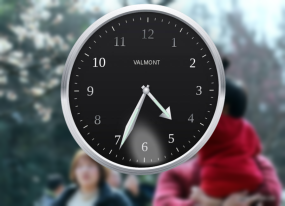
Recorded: {"hour": 4, "minute": 34}
